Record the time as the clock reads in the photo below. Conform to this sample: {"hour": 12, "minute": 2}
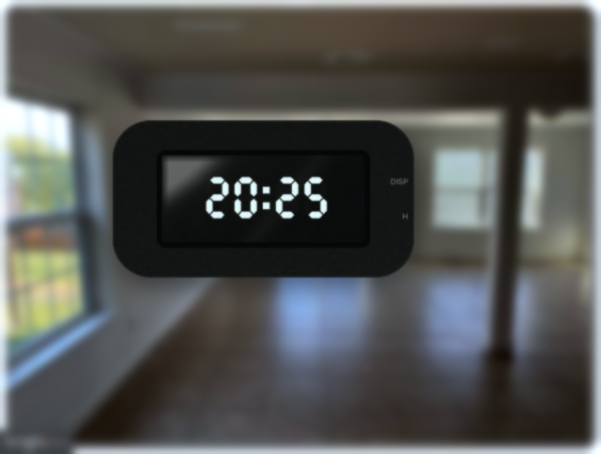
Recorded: {"hour": 20, "minute": 25}
